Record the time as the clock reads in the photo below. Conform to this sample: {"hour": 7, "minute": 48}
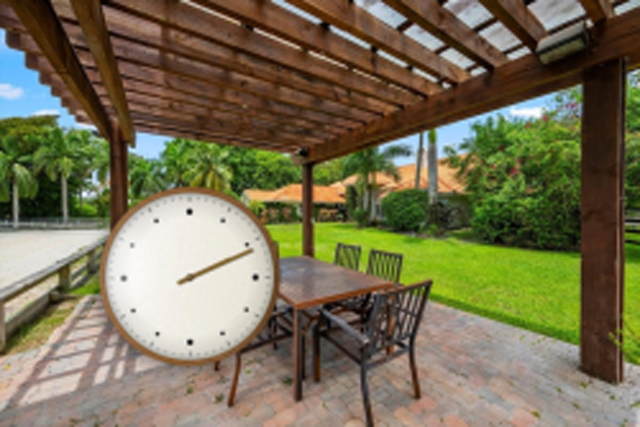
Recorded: {"hour": 2, "minute": 11}
